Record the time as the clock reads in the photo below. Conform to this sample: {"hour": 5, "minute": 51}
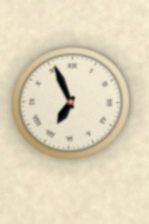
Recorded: {"hour": 6, "minute": 56}
